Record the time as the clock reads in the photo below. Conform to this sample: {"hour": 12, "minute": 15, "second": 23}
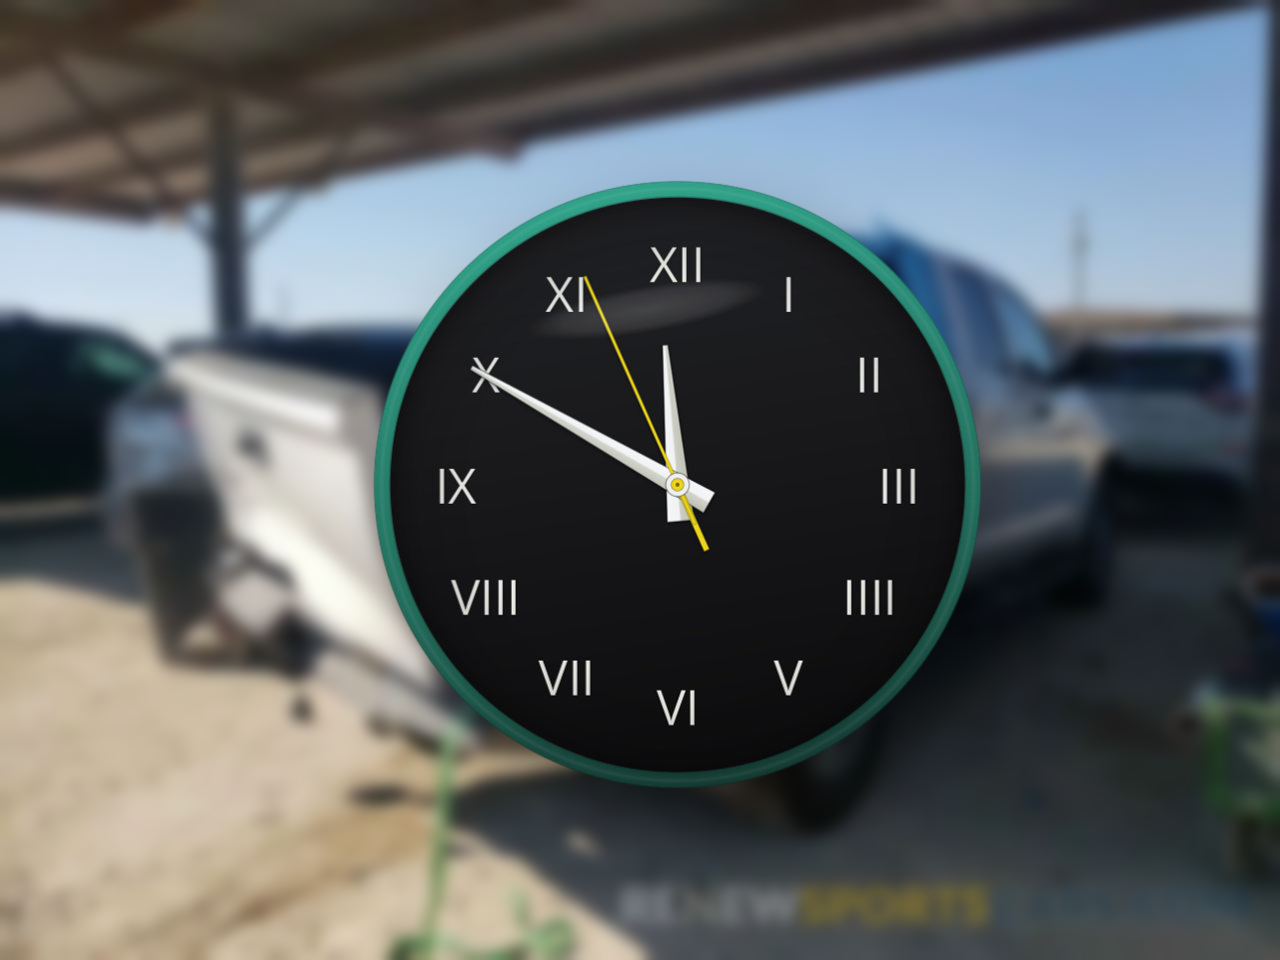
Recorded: {"hour": 11, "minute": 49, "second": 56}
